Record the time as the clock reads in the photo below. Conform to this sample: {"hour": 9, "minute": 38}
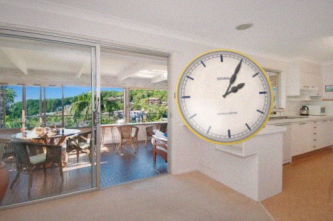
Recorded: {"hour": 2, "minute": 5}
